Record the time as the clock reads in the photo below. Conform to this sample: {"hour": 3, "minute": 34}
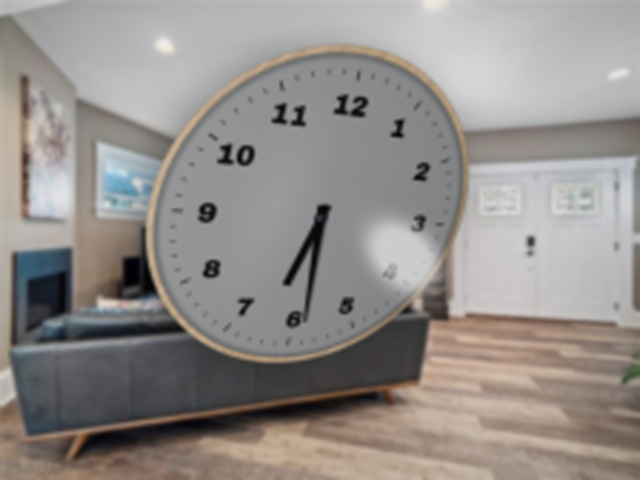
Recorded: {"hour": 6, "minute": 29}
